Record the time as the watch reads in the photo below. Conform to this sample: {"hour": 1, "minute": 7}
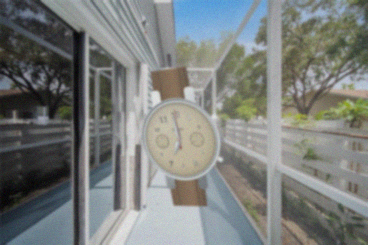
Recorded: {"hour": 6, "minute": 59}
